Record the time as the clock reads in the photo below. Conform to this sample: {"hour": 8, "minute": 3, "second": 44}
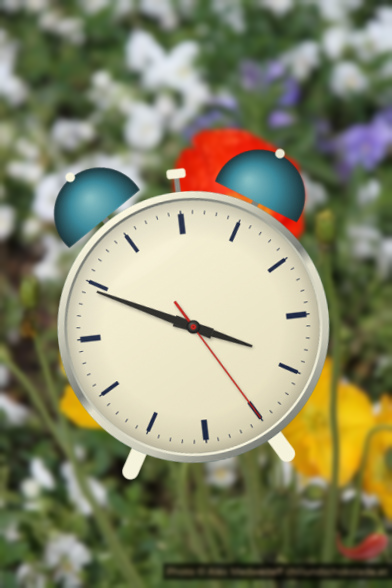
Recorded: {"hour": 3, "minute": 49, "second": 25}
